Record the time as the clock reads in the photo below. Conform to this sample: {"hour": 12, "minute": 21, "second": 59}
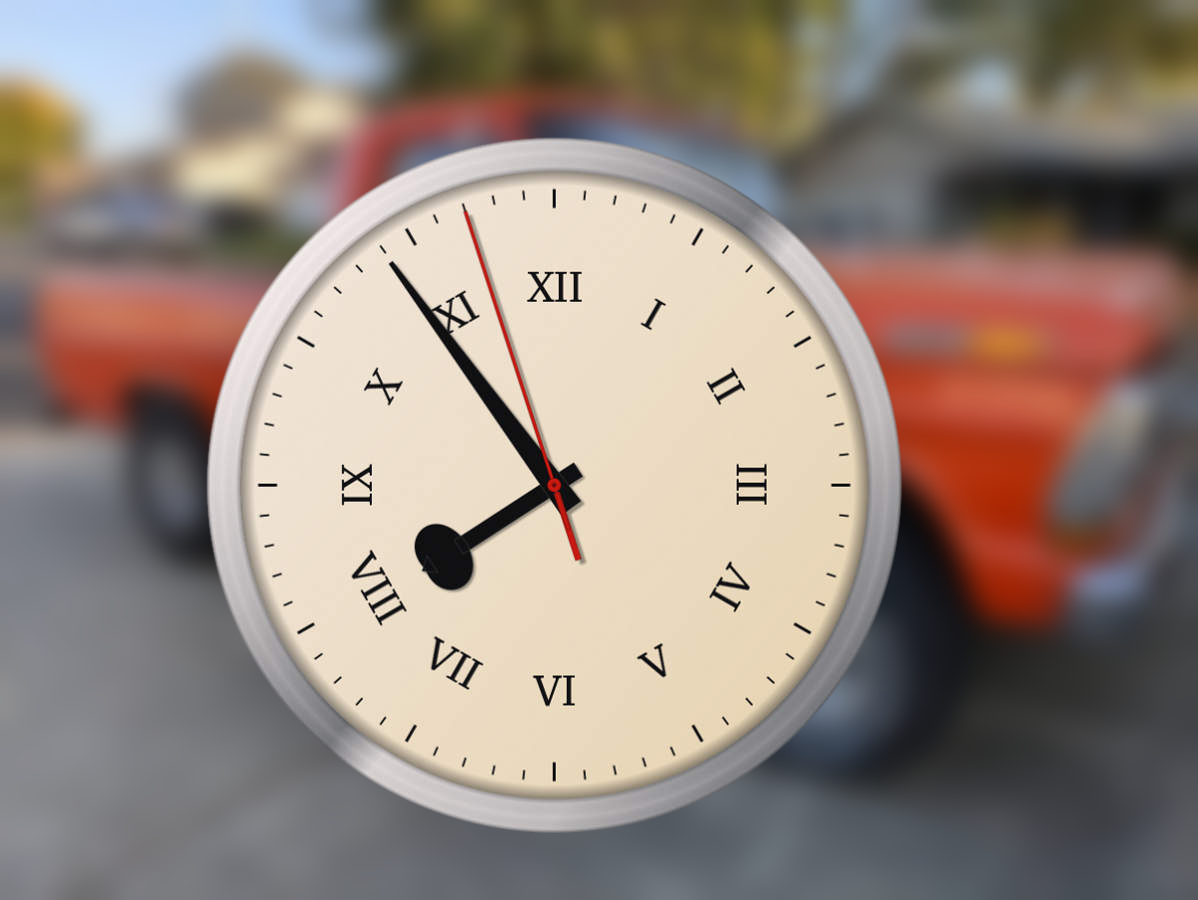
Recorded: {"hour": 7, "minute": 53, "second": 57}
